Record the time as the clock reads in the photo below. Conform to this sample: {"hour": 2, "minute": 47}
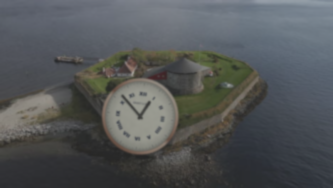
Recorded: {"hour": 12, "minute": 52}
